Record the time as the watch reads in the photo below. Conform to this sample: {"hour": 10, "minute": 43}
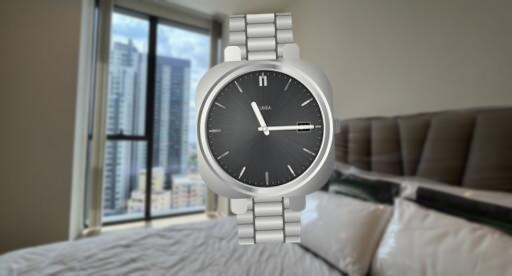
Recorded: {"hour": 11, "minute": 15}
